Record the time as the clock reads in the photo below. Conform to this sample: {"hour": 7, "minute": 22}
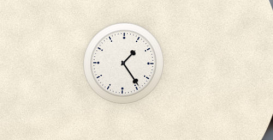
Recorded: {"hour": 1, "minute": 24}
